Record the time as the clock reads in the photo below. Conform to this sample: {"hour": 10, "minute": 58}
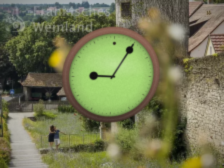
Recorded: {"hour": 9, "minute": 5}
